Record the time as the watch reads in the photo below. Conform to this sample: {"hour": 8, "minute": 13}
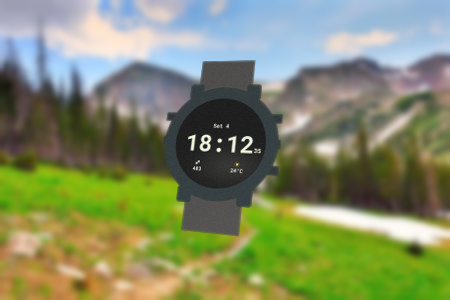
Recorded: {"hour": 18, "minute": 12}
